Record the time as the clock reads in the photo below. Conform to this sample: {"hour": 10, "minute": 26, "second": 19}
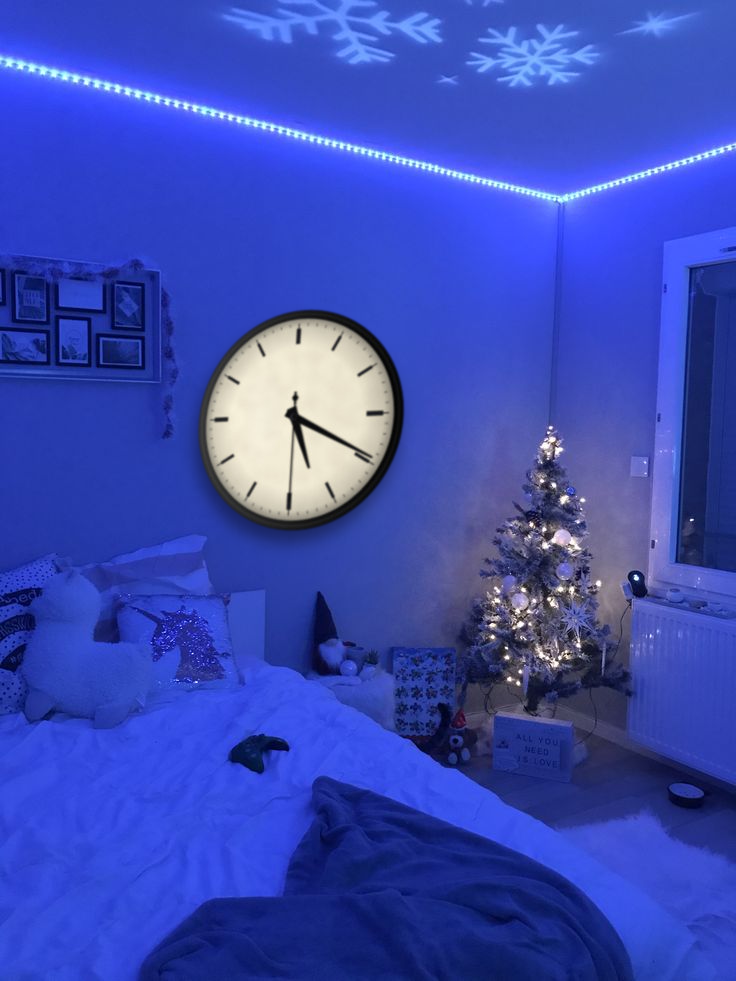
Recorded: {"hour": 5, "minute": 19, "second": 30}
